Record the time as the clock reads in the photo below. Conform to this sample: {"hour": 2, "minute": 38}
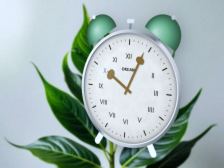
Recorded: {"hour": 10, "minute": 4}
